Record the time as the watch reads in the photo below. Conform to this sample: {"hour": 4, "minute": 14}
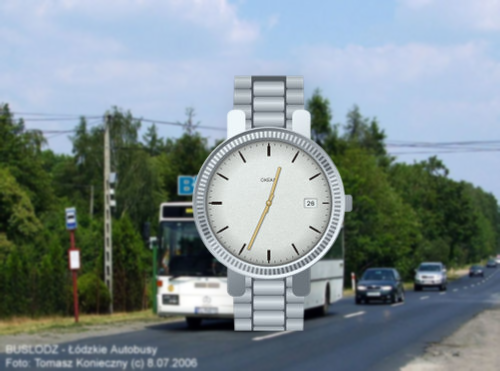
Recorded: {"hour": 12, "minute": 34}
